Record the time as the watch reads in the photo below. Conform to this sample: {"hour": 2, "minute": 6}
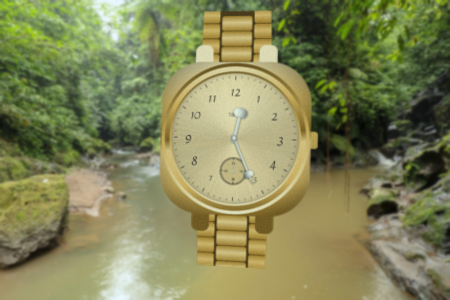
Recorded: {"hour": 12, "minute": 26}
